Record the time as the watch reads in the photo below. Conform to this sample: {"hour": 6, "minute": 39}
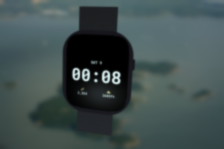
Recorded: {"hour": 0, "minute": 8}
